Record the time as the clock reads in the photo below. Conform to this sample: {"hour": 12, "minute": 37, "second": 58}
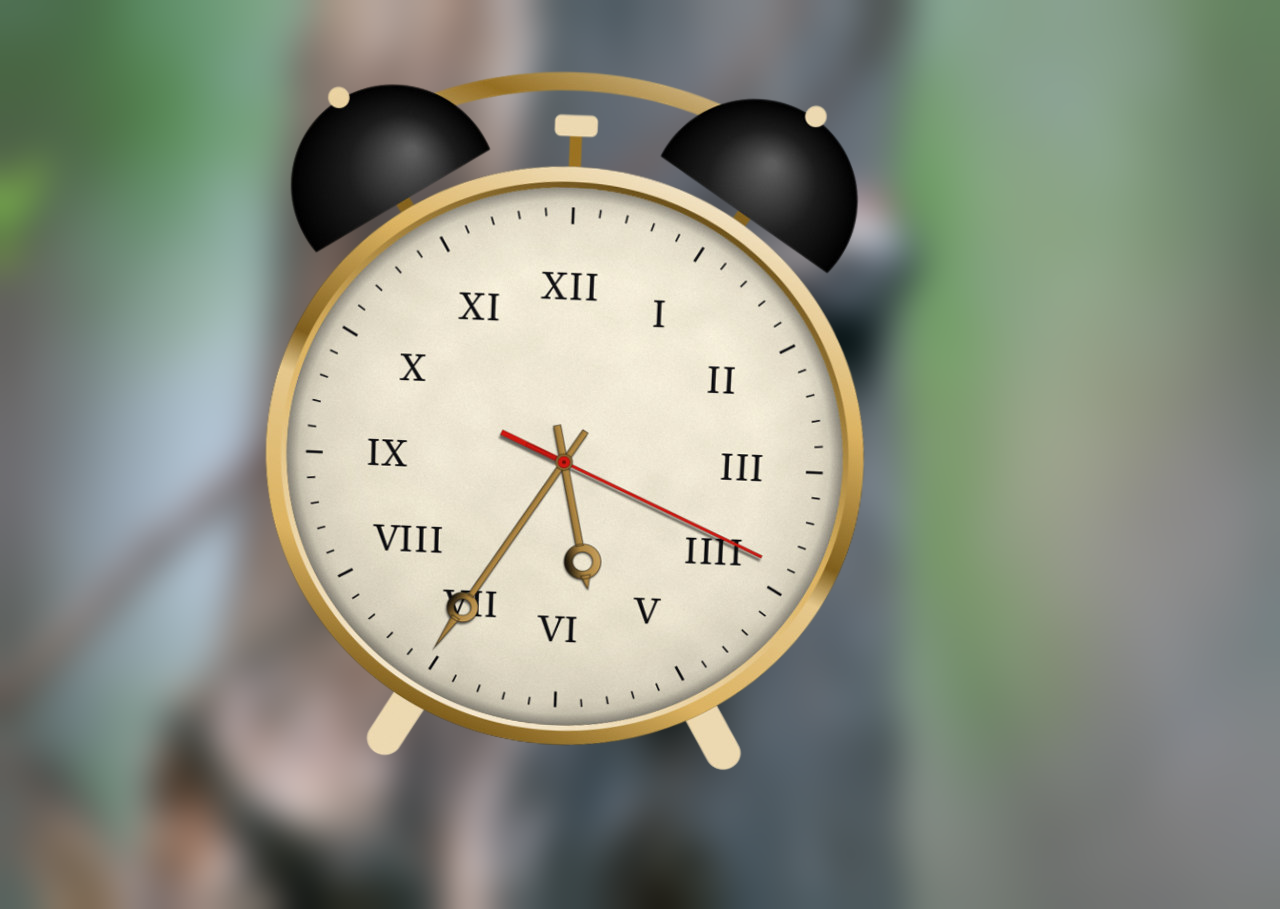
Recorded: {"hour": 5, "minute": 35, "second": 19}
